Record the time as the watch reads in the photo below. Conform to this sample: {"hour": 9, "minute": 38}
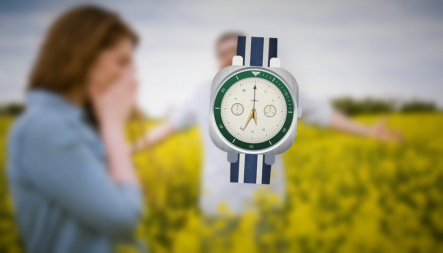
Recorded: {"hour": 5, "minute": 34}
